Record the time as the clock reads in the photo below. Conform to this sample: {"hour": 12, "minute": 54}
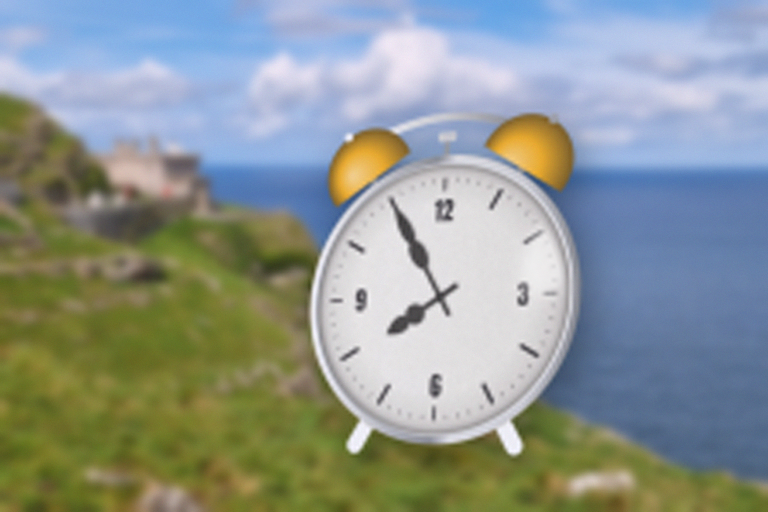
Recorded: {"hour": 7, "minute": 55}
